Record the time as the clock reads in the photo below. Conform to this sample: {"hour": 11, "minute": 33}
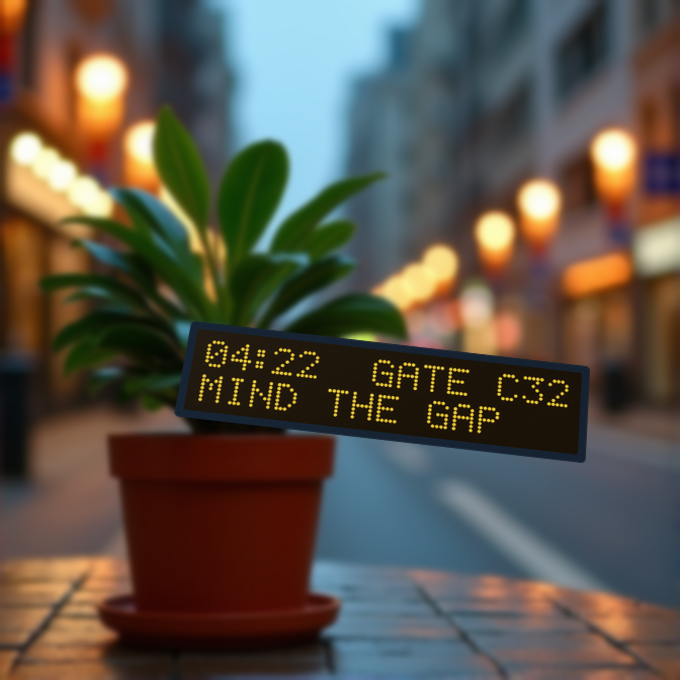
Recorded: {"hour": 4, "minute": 22}
